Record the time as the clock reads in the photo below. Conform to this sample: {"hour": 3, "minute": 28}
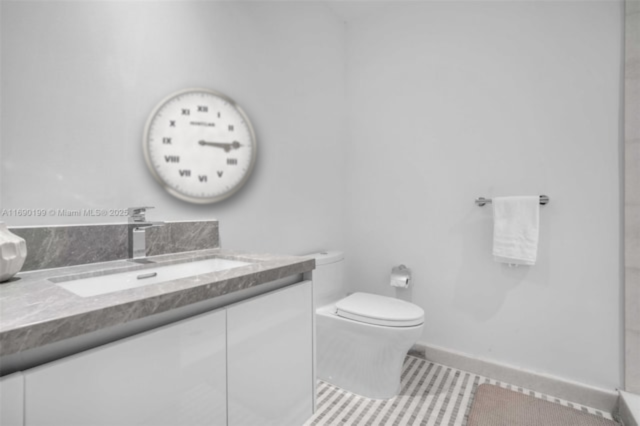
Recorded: {"hour": 3, "minute": 15}
